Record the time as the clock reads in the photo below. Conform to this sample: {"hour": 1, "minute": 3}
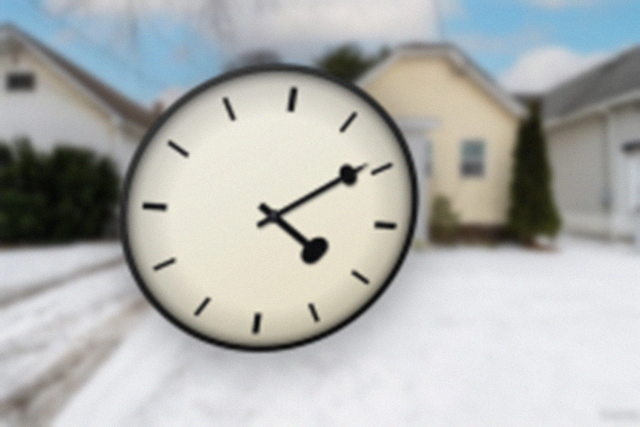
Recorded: {"hour": 4, "minute": 9}
